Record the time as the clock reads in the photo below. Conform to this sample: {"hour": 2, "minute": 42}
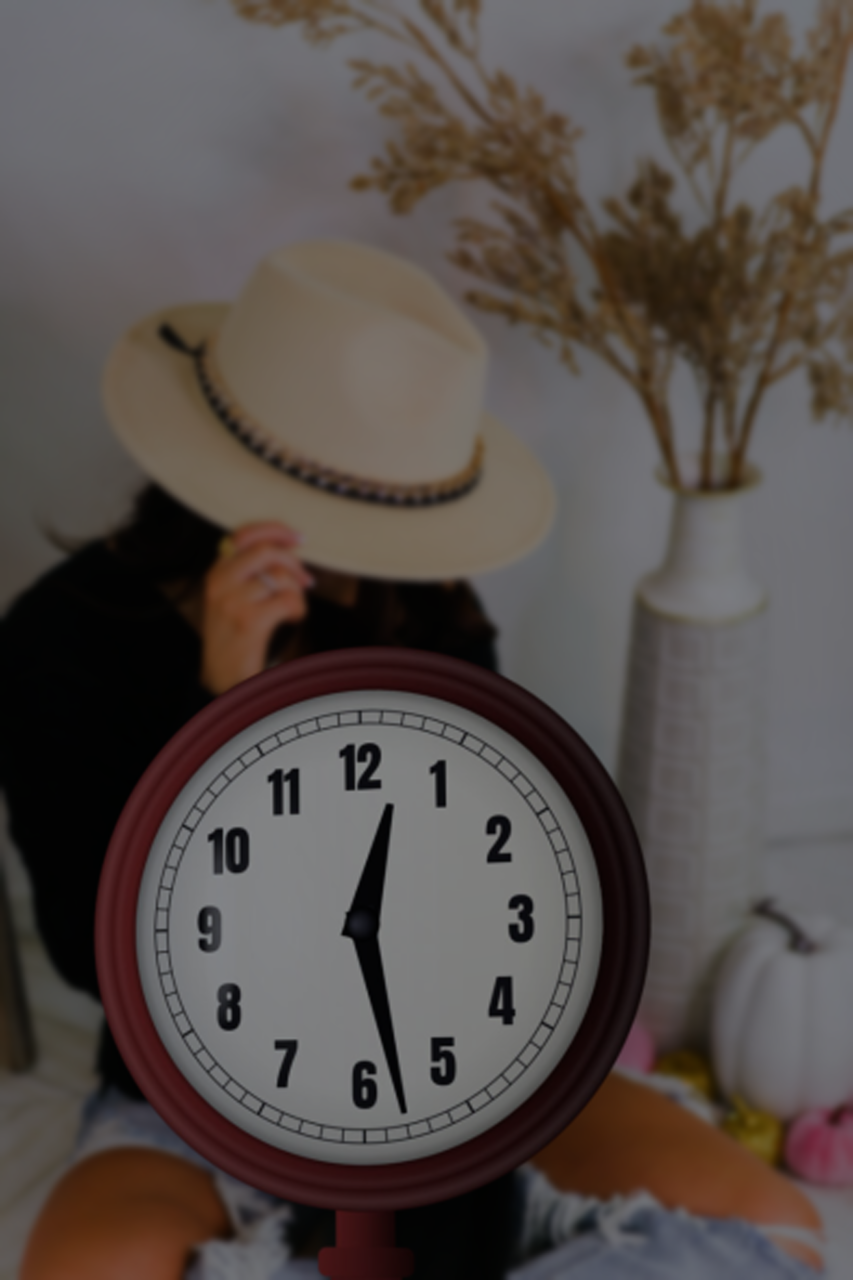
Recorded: {"hour": 12, "minute": 28}
